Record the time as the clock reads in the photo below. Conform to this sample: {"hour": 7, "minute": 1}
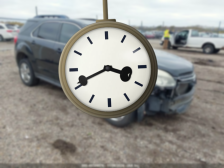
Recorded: {"hour": 3, "minute": 41}
